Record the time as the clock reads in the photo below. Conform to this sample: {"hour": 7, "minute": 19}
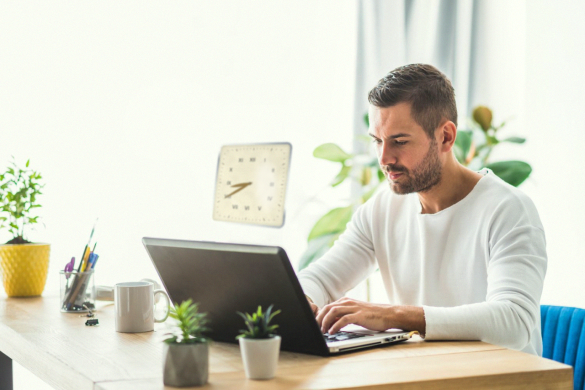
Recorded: {"hour": 8, "minute": 40}
